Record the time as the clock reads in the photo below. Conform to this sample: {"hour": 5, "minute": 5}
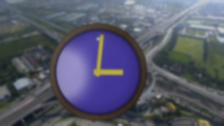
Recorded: {"hour": 3, "minute": 1}
